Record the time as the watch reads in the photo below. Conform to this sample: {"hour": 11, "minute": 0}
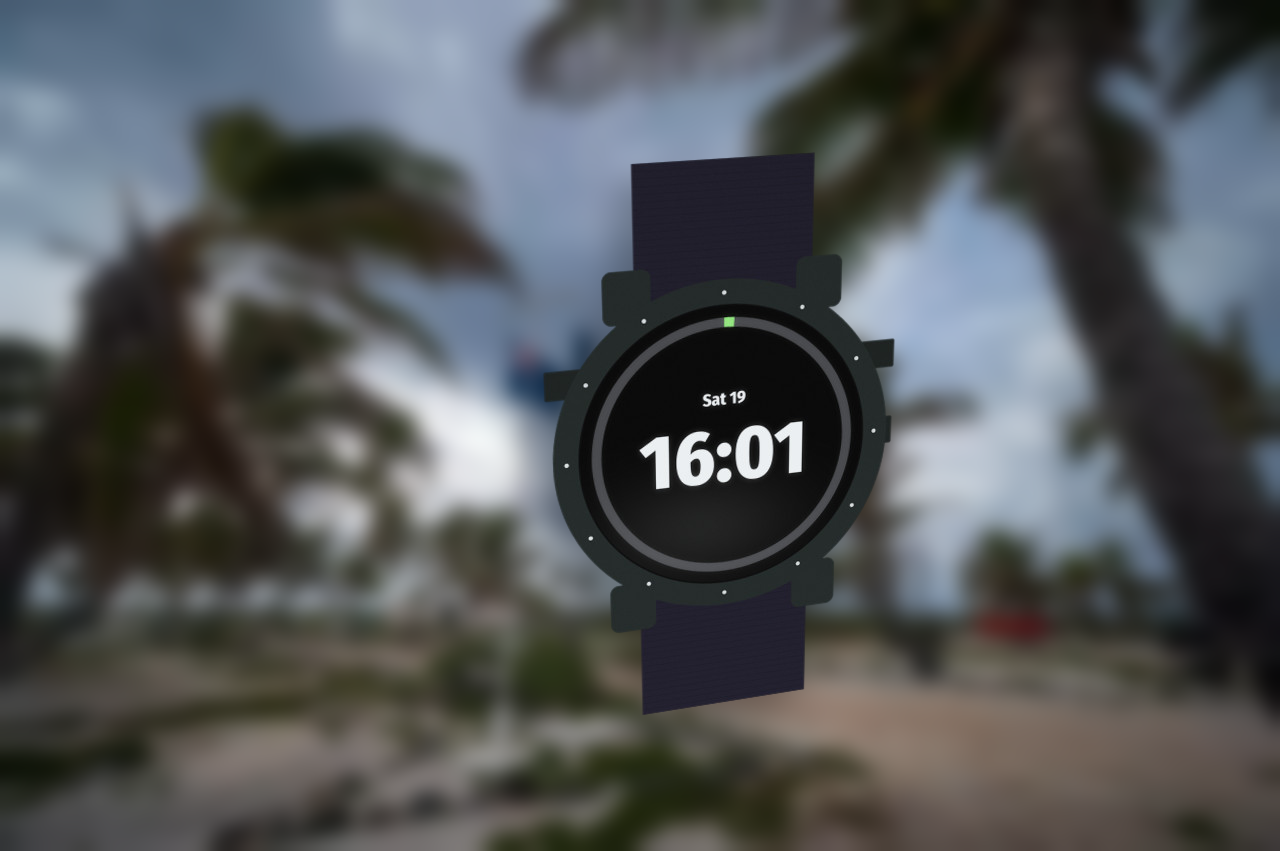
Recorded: {"hour": 16, "minute": 1}
